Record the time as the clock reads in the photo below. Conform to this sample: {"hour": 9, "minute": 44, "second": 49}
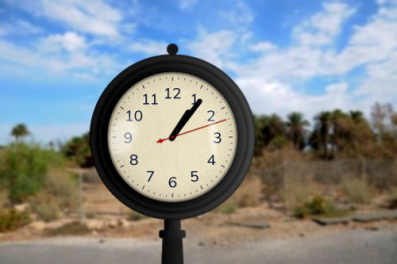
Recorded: {"hour": 1, "minute": 6, "second": 12}
